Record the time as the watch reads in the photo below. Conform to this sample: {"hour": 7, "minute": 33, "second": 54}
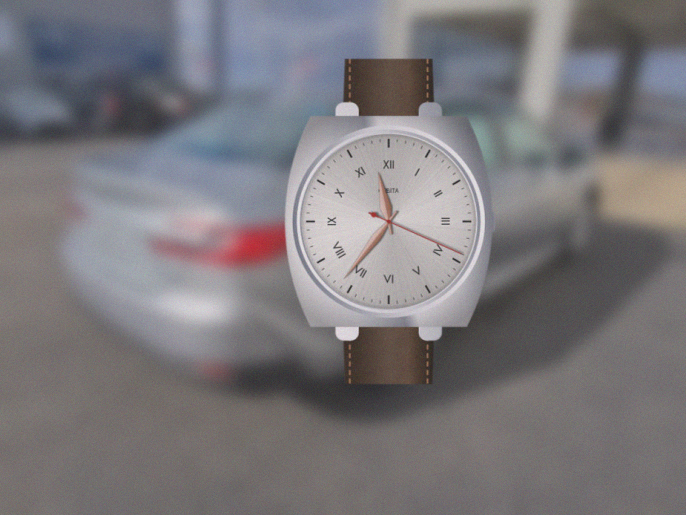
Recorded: {"hour": 11, "minute": 36, "second": 19}
